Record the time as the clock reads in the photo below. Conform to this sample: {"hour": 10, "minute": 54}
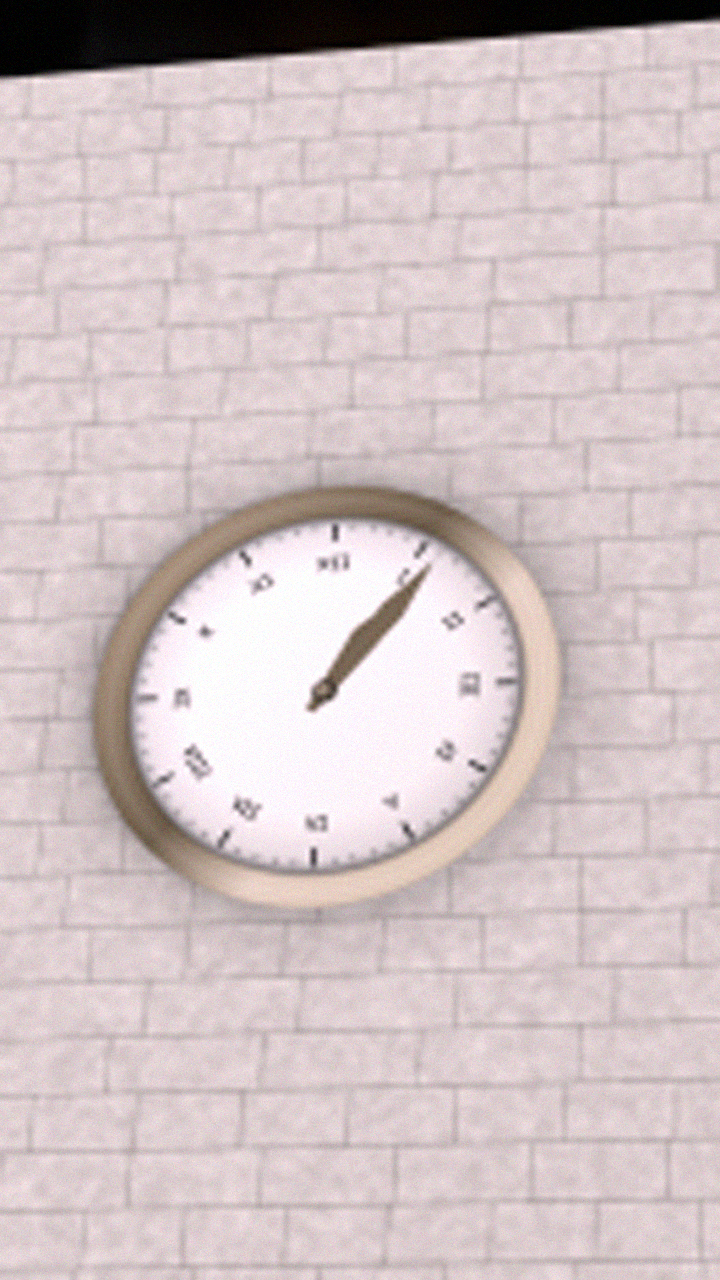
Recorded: {"hour": 1, "minute": 6}
